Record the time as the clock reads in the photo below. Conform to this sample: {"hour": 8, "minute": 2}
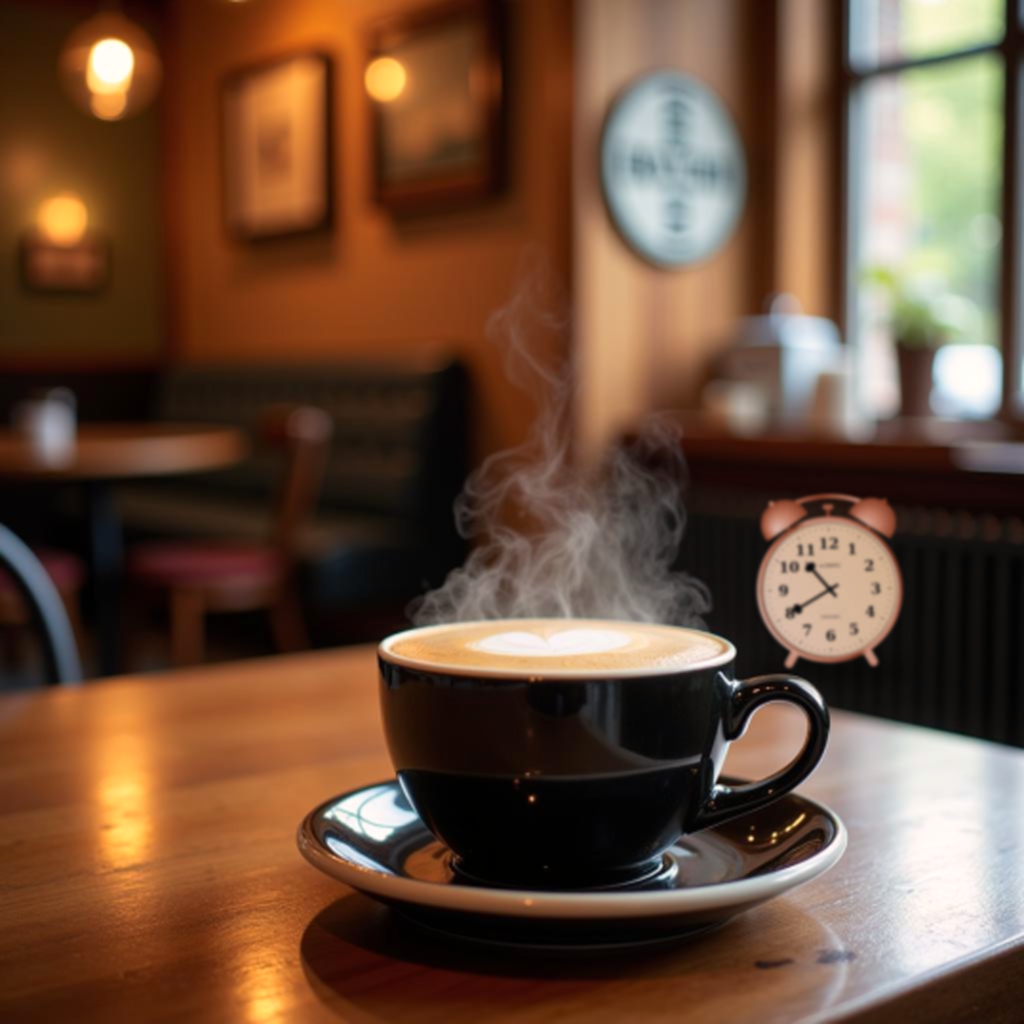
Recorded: {"hour": 10, "minute": 40}
